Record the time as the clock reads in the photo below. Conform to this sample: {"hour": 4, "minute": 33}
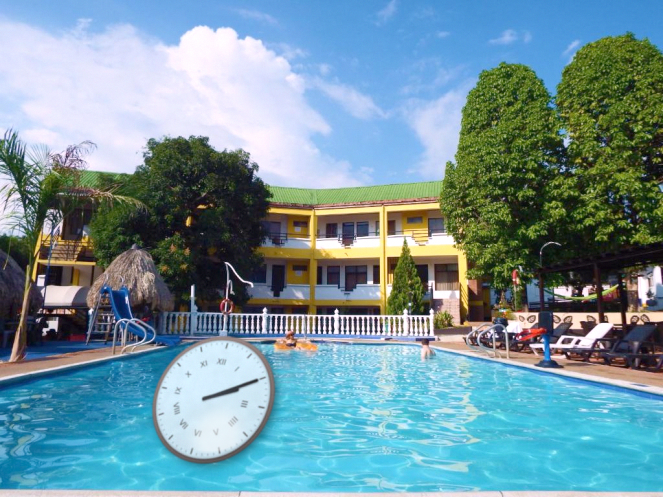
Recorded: {"hour": 2, "minute": 10}
